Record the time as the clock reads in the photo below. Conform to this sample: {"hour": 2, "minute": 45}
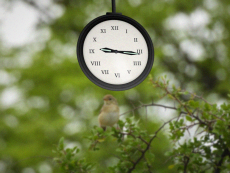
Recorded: {"hour": 9, "minute": 16}
